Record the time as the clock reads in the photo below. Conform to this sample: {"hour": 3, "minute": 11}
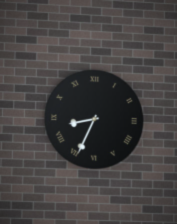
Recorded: {"hour": 8, "minute": 34}
